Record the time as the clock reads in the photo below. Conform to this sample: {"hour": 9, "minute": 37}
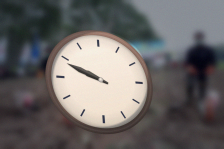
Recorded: {"hour": 9, "minute": 49}
